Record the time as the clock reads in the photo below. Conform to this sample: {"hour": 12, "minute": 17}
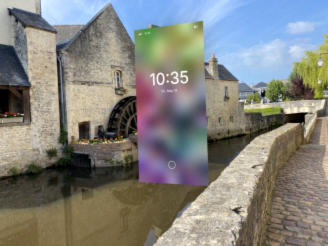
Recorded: {"hour": 10, "minute": 35}
